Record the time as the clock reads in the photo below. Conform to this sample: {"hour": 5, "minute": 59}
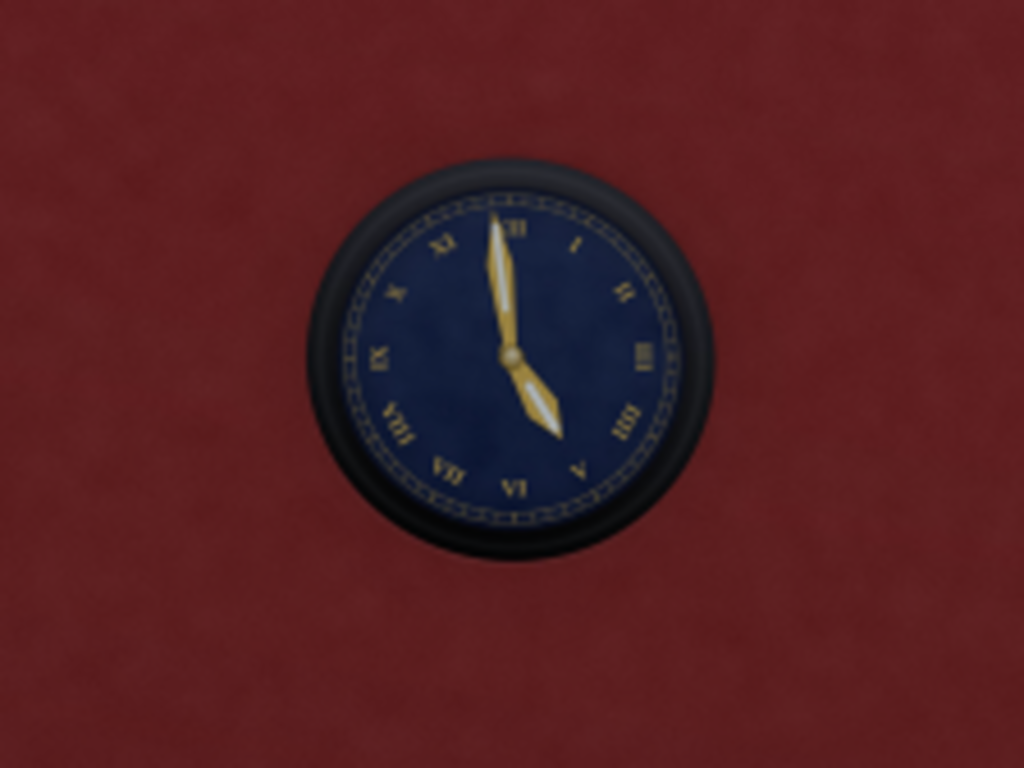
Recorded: {"hour": 4, "minute": 59}
